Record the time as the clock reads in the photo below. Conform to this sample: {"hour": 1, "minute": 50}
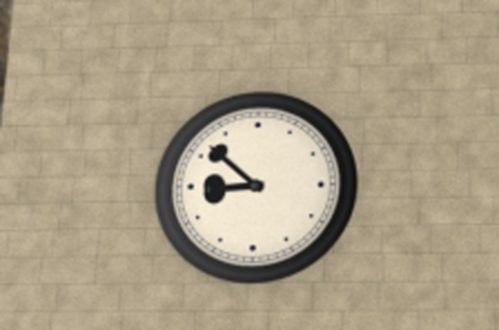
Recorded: {"hour": 8, "minute": 52}
